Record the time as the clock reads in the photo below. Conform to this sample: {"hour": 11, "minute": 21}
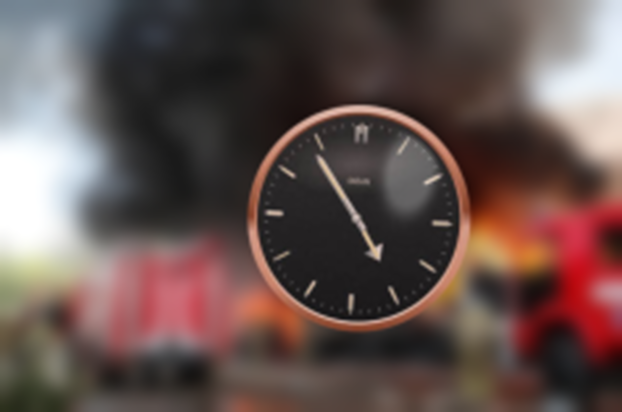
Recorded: {"hour": 4, "minute": 54}
